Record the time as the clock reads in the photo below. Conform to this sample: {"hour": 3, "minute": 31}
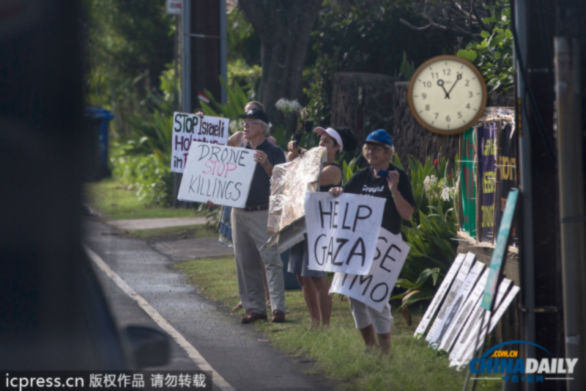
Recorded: {"hour": 11, "minute": 6}
